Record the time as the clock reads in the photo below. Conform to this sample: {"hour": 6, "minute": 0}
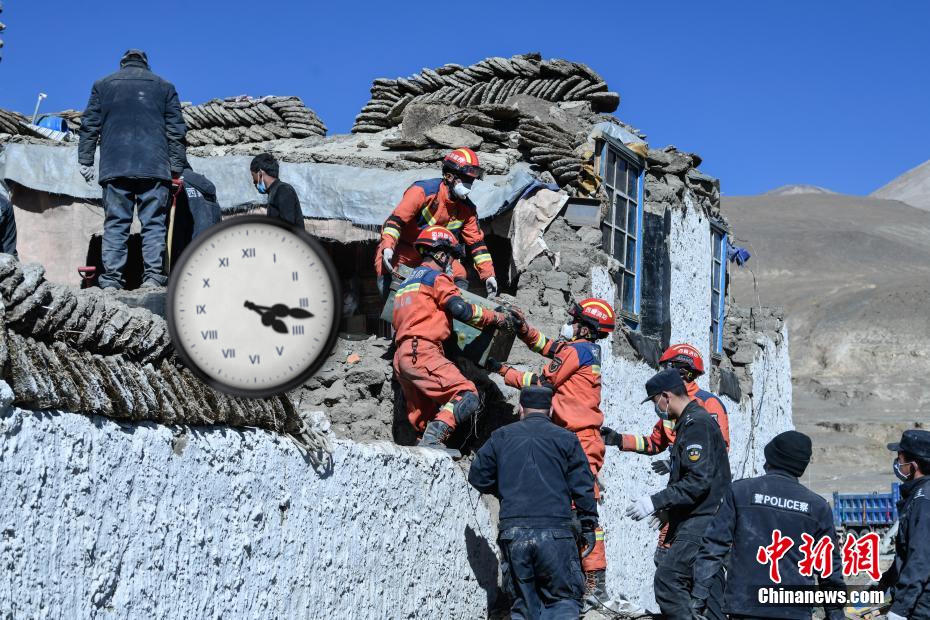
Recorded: {"hour": 4, "minute": 17}
